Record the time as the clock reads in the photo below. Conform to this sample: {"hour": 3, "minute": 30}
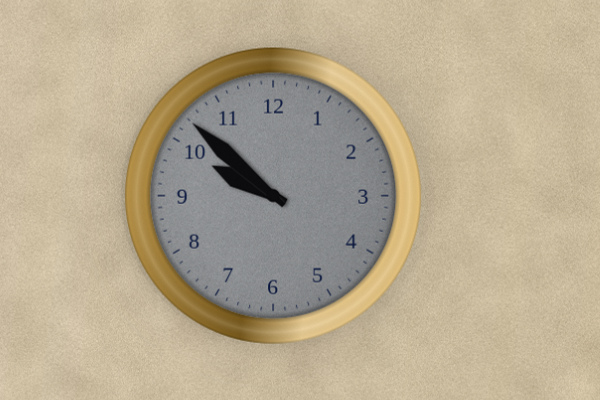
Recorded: {"hour": 9, "minute": 52}
